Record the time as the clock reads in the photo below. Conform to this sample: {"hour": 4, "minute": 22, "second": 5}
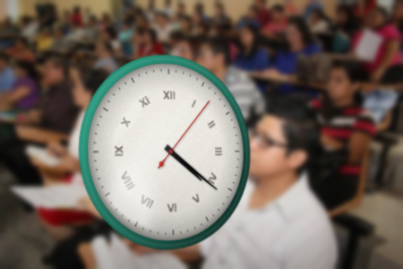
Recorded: {"hour": 4, "minute": 21, "second": 7}
